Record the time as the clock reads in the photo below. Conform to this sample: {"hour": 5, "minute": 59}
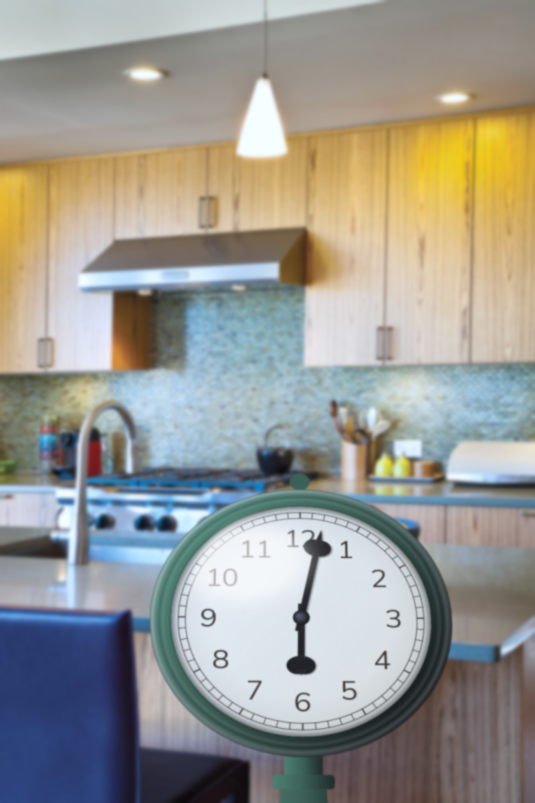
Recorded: {"hour": 6, "minute": 2}
